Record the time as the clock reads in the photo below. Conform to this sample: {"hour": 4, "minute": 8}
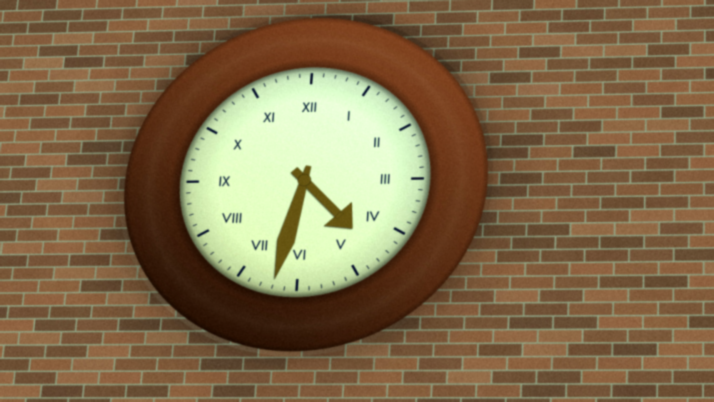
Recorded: {"hour": 4, "minute": 32}
